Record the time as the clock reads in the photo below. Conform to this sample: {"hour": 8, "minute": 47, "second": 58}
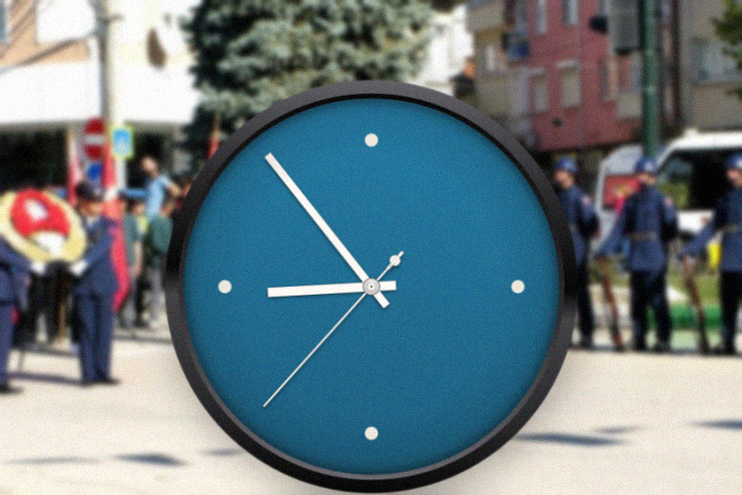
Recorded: {"hour": 8, "minute": 53, "second": 37}
